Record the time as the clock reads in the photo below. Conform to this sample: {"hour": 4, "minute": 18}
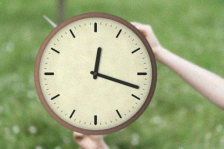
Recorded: {"hour": 12, "minute": 18}
